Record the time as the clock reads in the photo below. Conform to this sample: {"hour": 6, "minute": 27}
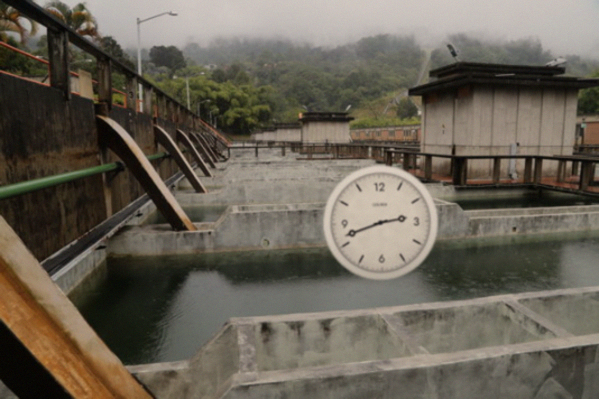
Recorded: {"hour": 2, "minute": 42}
